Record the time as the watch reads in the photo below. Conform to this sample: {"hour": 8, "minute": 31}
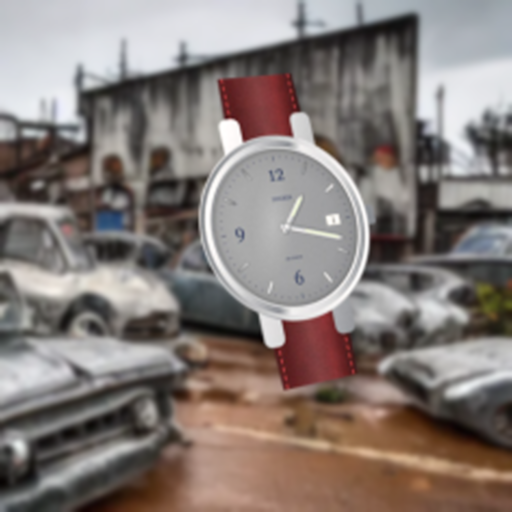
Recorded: {"hour": 1, "minute": 18}
